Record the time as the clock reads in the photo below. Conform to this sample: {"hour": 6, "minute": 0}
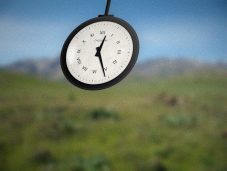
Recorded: {"hour": 12, "minute": 26}
